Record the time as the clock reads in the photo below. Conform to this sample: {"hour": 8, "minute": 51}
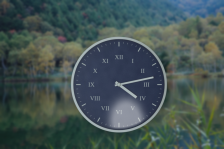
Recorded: {"hour": 4, "minute": 13}
